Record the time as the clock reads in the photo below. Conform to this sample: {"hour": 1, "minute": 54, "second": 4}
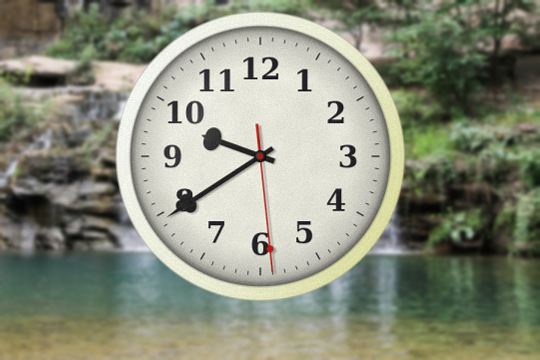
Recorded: {"hour": 9, "minute": 39, "second": 29}
